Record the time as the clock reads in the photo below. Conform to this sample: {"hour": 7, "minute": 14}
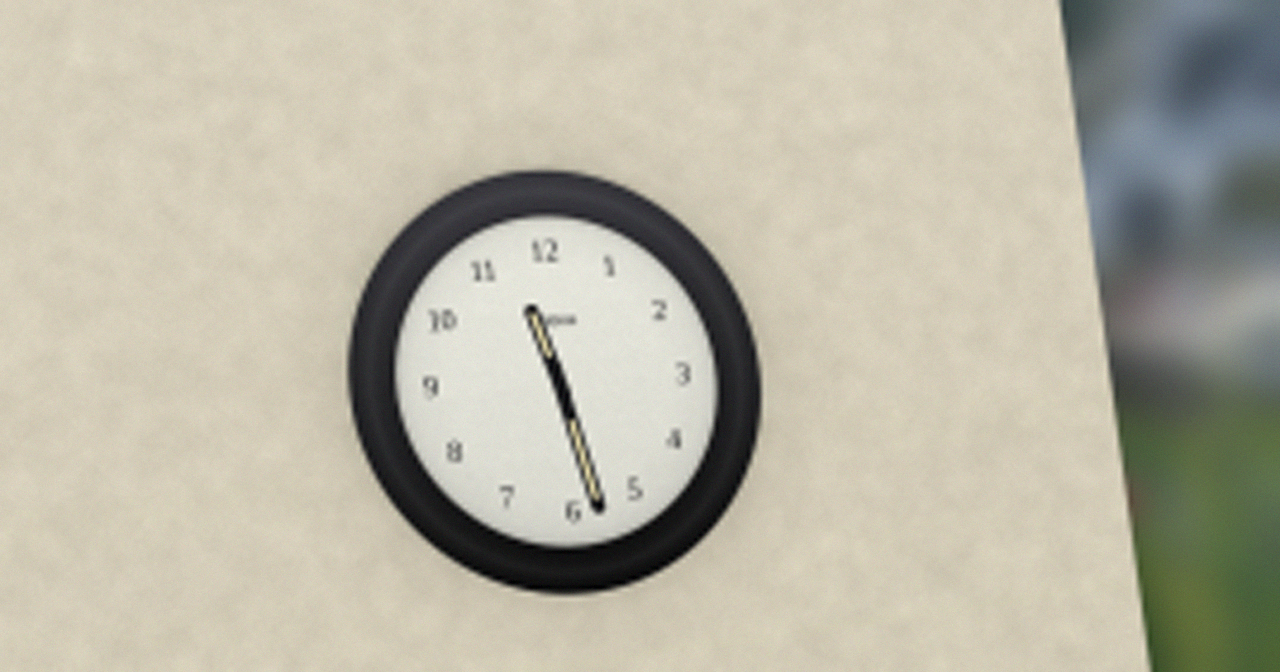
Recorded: {"hour": 11, "minute": 28}
